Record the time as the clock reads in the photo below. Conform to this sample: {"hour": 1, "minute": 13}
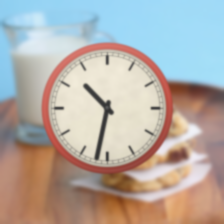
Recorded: {"hour": 10, "minute": 32}
